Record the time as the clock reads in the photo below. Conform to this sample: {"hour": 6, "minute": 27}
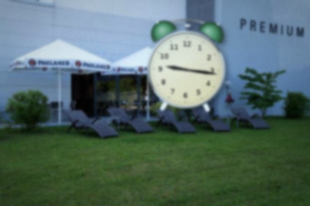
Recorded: {"hour": 9, "minute": 16}
